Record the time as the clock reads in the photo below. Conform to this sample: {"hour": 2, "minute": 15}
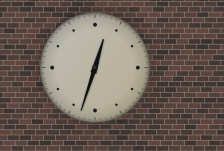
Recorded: {"hour": 12, "minute": 33}
